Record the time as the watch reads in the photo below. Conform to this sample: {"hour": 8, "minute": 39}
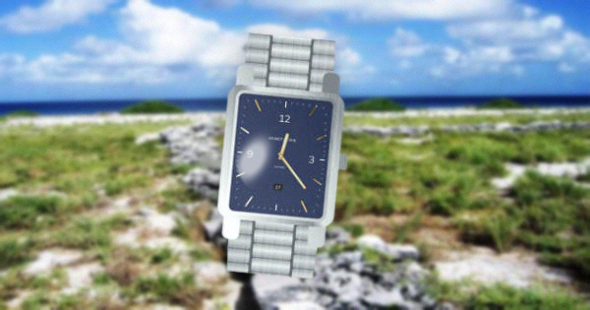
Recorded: {"hour": 12, "minute": 23}
